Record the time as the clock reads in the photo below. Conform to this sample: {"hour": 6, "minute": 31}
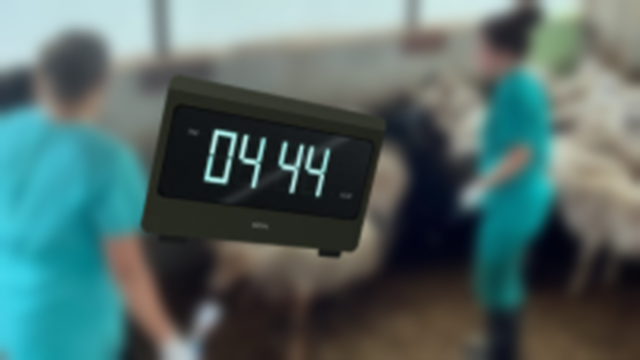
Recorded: {"hour": 4, "minute": 44}
